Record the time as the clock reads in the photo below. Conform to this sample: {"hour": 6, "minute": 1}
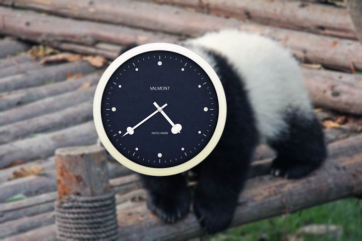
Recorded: {"hour": 4, "minute": 39}
